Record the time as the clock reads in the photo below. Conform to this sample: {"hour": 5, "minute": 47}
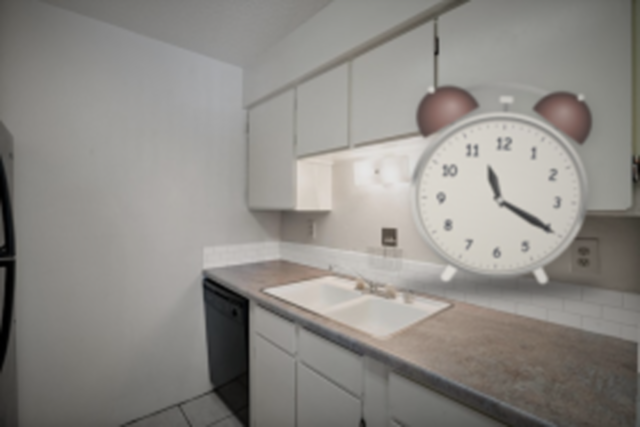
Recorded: {"hour": 11, "minute": 20}
